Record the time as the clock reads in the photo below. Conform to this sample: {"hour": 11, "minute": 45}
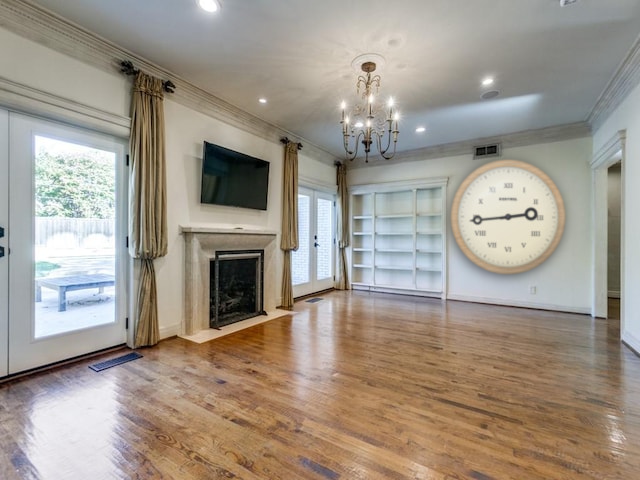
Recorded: {"hour": 2, "minute": 44}
